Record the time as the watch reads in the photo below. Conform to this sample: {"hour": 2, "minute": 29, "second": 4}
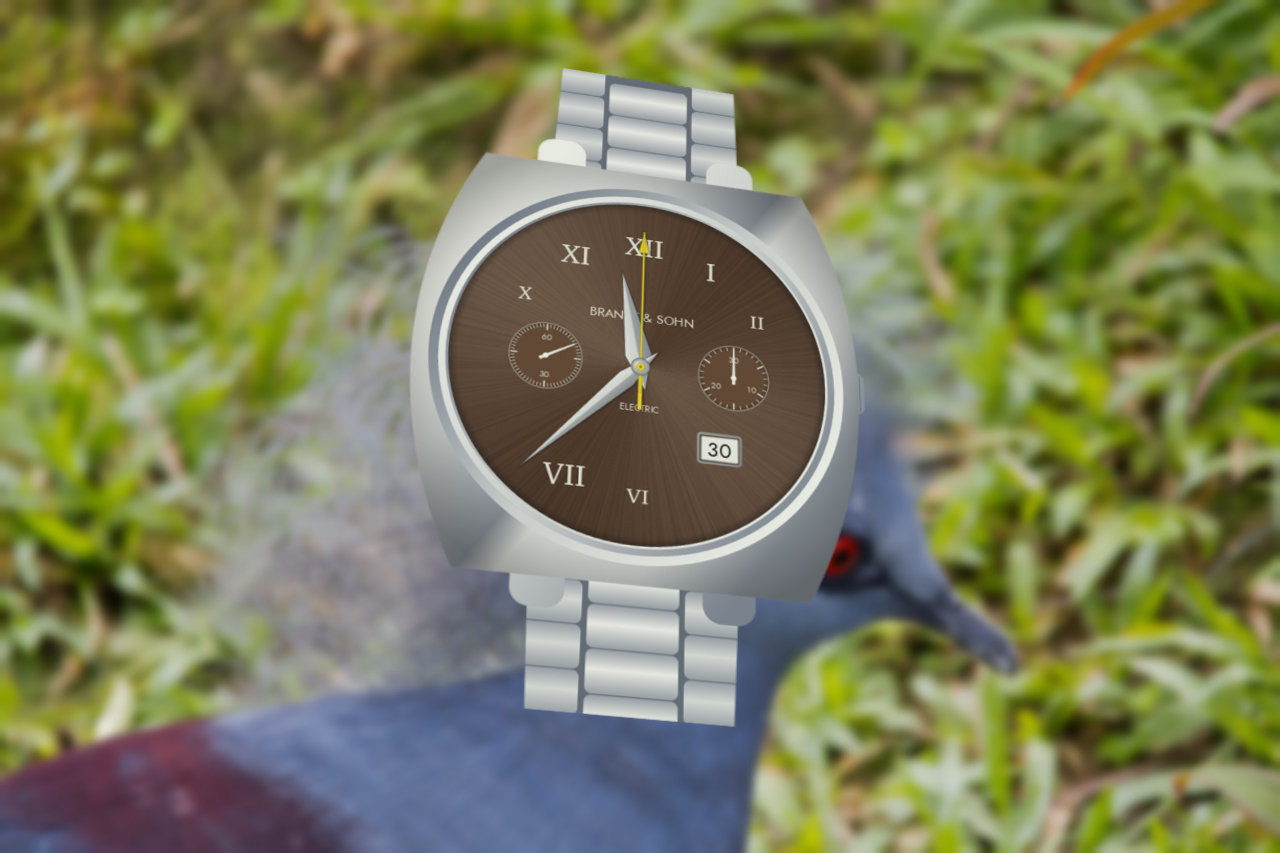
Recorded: {"hour": 11, "minute": 37, "second": 10}
